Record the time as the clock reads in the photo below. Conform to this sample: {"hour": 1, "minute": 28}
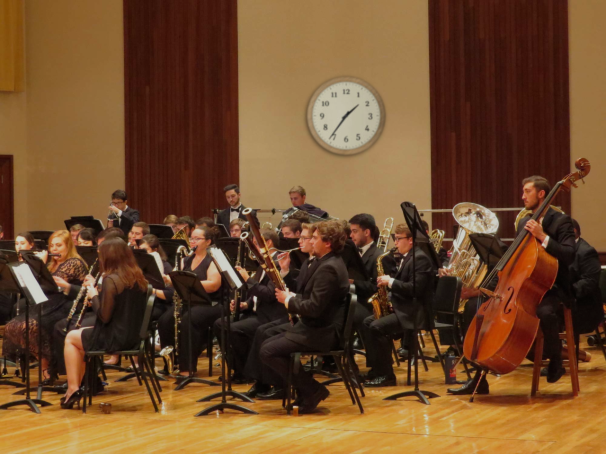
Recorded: {"hour": 1, "minute": 36}
